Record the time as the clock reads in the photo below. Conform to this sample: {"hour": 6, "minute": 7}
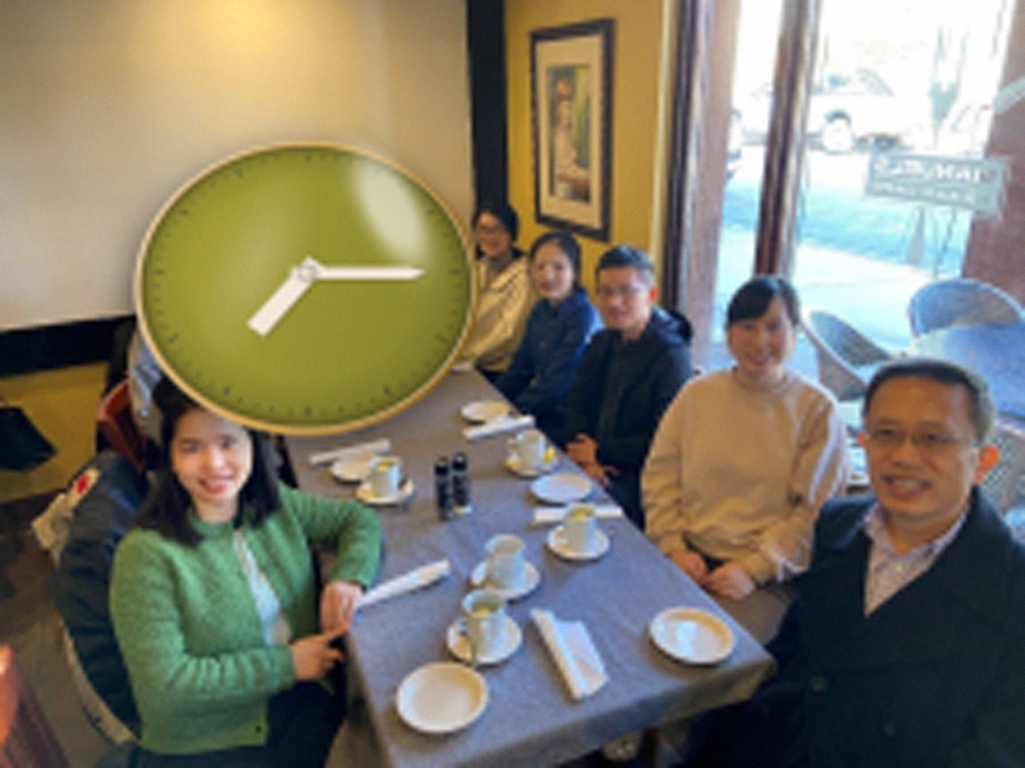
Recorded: {"hour": 7, "minute": 15}
